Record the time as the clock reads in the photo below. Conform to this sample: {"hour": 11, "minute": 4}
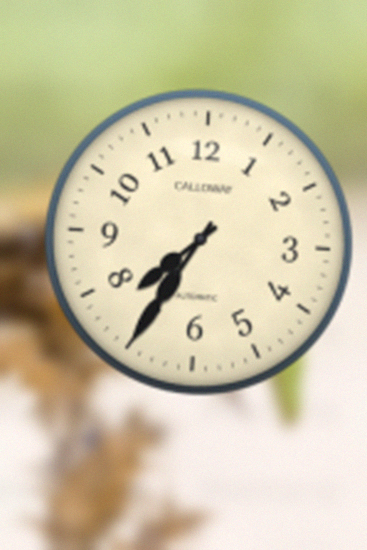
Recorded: {"hour": 7, "minute": 35}
